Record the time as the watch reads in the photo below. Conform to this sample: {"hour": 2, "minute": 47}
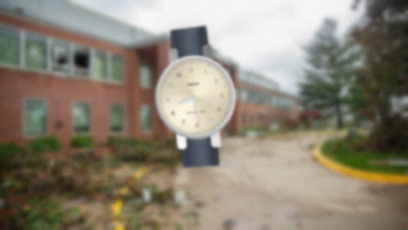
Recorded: {"hour": 8, "minute": 29}
